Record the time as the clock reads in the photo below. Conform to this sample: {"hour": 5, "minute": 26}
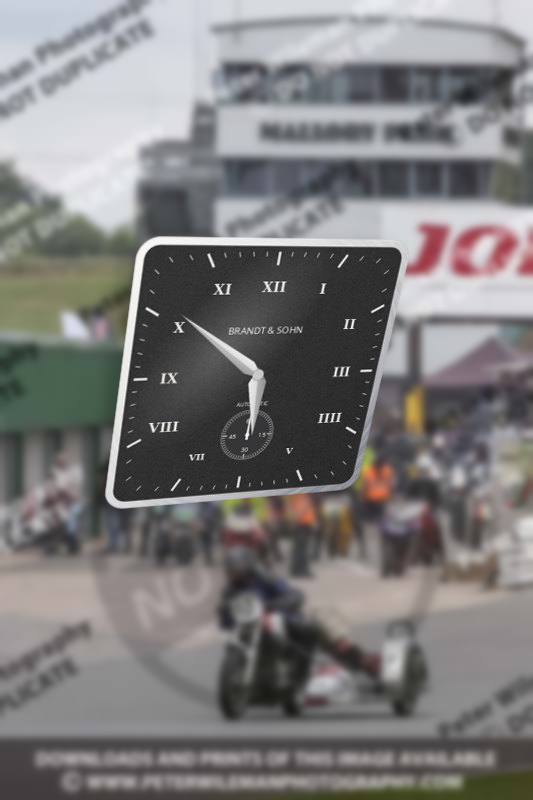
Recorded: {"hour": 5, "minute": 51}
